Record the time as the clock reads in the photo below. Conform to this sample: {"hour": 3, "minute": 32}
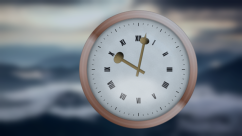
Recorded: {"hour": 10, "minute": 2}
